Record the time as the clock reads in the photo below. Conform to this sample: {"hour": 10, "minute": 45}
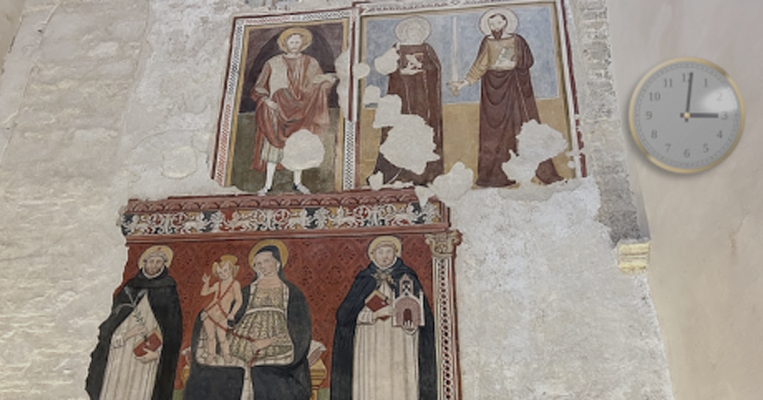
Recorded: {"hour": 3, "minute": 1}
